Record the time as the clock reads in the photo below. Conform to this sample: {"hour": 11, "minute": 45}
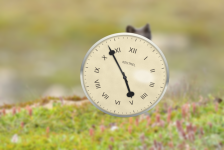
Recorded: {"hour": 4, "minute": 53}
